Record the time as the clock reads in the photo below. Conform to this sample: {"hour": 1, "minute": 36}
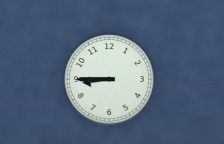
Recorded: {"hour": 8, "minute": 45}
